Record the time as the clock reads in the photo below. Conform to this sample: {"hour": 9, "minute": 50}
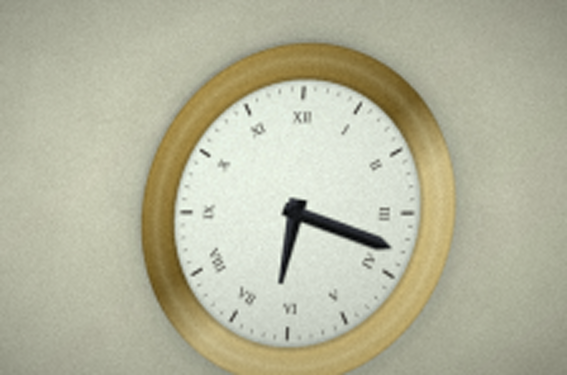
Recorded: {"hour": 6, "minute": 18}
